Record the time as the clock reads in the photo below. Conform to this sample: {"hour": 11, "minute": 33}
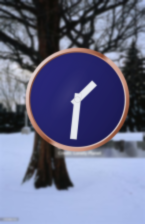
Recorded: {"hour": 1, "minute": 31}
